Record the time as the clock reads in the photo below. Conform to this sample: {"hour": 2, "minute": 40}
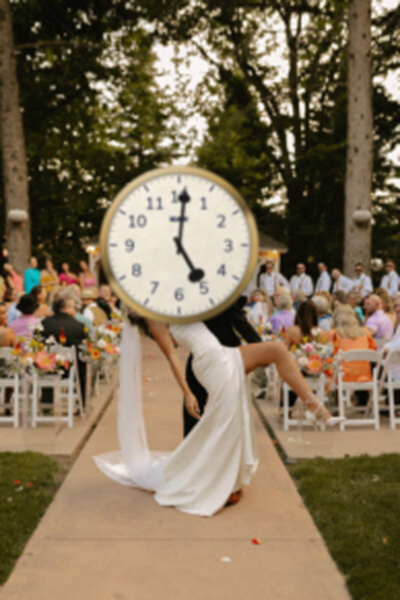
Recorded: {"hour": 5, "minute": 1}
